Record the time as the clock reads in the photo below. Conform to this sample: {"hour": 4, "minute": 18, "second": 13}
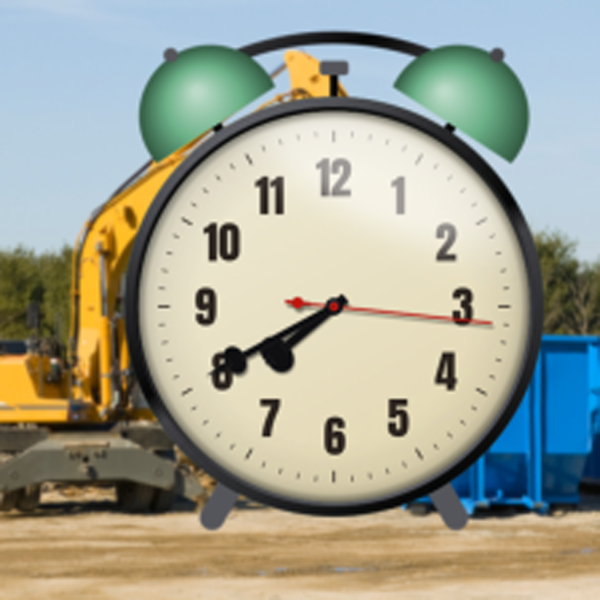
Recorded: {"hour": 7, "minute": 40, "second": 16}
